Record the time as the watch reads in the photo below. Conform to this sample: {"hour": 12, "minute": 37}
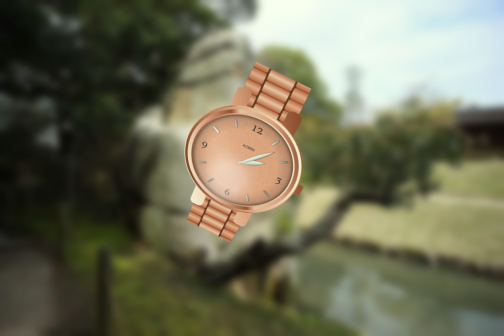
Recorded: {"hour": 2, "minute": 7}
